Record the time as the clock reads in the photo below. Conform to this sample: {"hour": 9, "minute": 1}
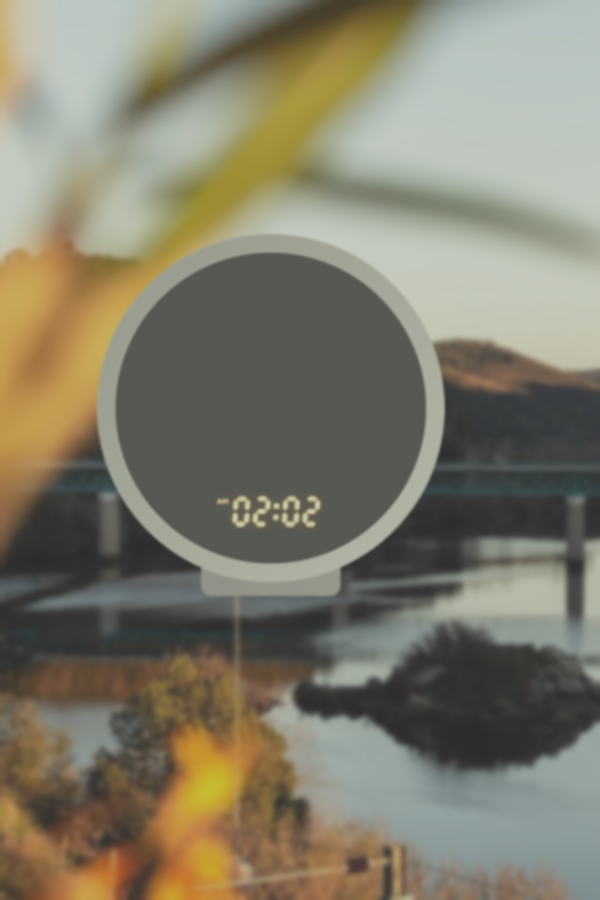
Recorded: {"hour": 2, "minute": 2}
